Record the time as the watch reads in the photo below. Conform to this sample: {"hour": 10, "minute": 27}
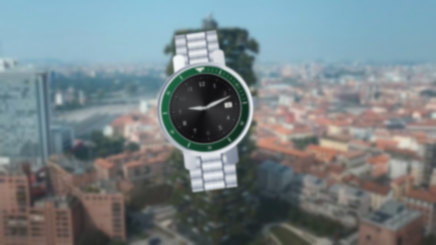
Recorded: {"hour": 9, "minute": 12}
